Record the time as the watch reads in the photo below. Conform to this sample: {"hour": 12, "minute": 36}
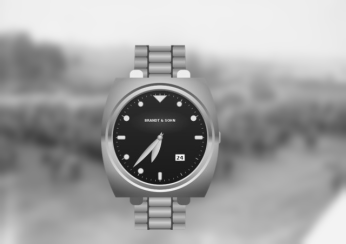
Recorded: {"hour": 6, "minute": 37}
